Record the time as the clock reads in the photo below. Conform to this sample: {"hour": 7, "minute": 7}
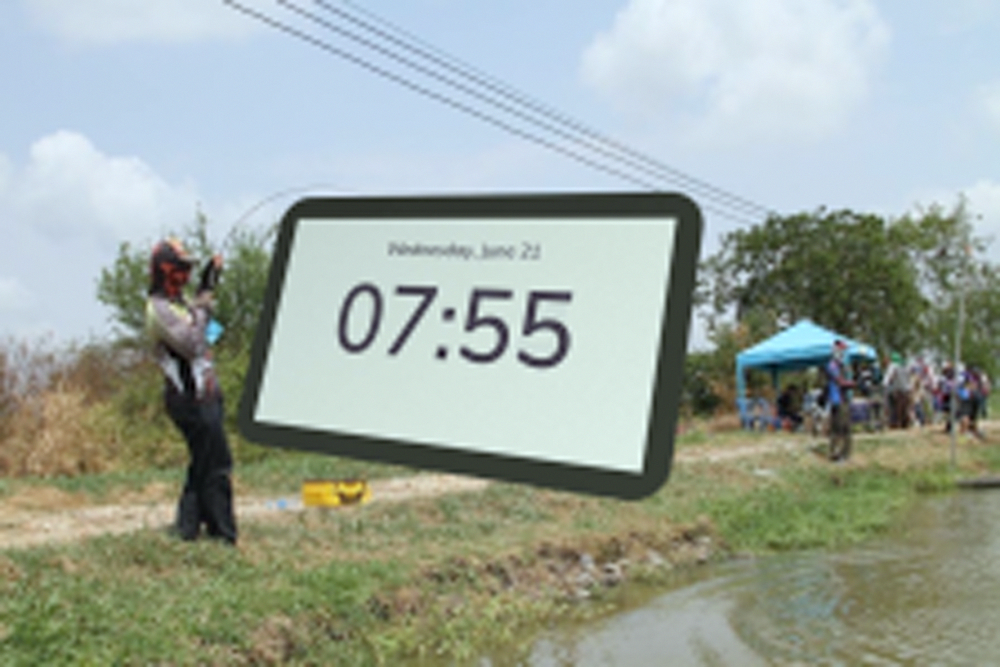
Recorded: {"hour": 7, "minute": 55}
